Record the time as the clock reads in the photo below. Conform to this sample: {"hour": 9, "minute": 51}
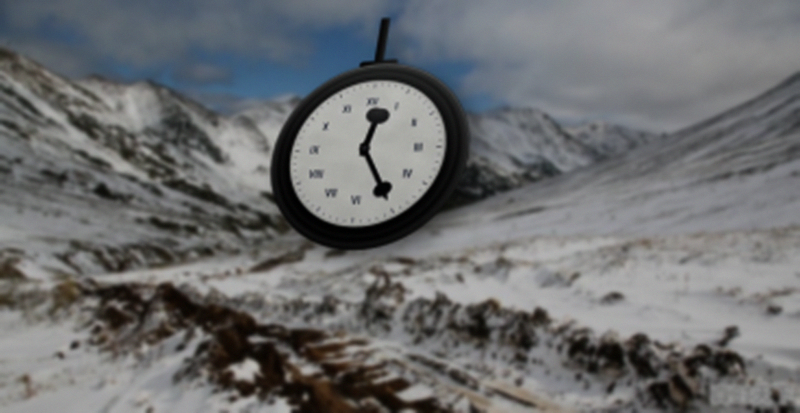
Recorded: {"hour": 12, "minute": 25}
